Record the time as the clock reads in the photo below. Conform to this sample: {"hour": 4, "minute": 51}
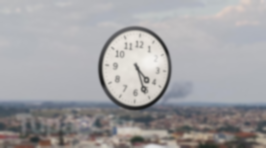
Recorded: {"hour": 4, "minute": 26}
